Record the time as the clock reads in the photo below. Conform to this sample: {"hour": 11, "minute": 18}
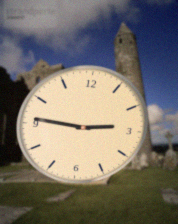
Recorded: {"hour": 2, "minute": 46}
